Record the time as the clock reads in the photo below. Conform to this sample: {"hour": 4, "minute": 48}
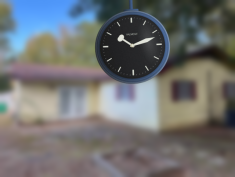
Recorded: {"hour": 10, "minute": 12}
